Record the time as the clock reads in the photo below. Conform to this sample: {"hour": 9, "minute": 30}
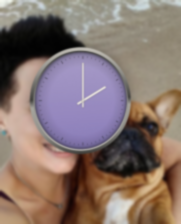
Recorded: {"hour": 2, "minute": 0}
